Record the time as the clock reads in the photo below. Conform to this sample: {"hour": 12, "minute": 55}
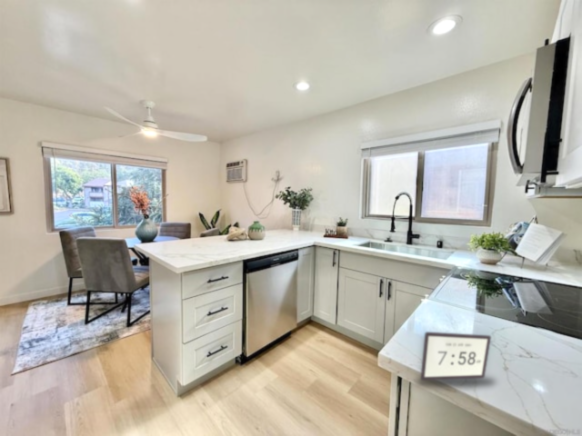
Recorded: {"hour": 7, "minute": 58}
